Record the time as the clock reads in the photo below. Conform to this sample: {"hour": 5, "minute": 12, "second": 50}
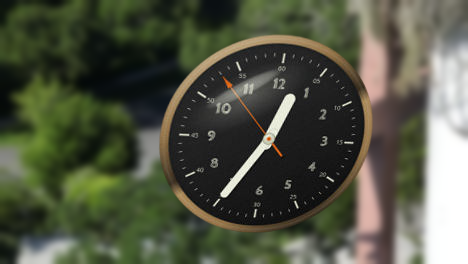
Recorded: {"hour": 12, "minute": 34, "second": 53}
